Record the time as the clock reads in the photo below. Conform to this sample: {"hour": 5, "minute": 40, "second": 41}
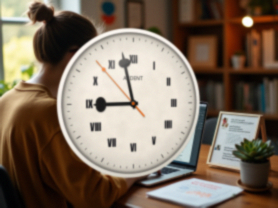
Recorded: {"hour": 8, "minute": 57, "second": 53}
